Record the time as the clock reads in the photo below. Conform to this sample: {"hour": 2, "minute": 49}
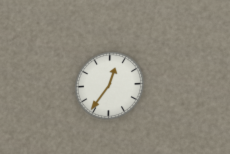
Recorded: {"hour": 12, "minute": 36}
